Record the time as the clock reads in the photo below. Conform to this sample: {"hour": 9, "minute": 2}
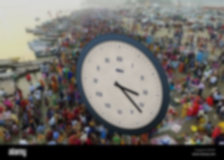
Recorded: {"hour": 3, "minute": 22}
